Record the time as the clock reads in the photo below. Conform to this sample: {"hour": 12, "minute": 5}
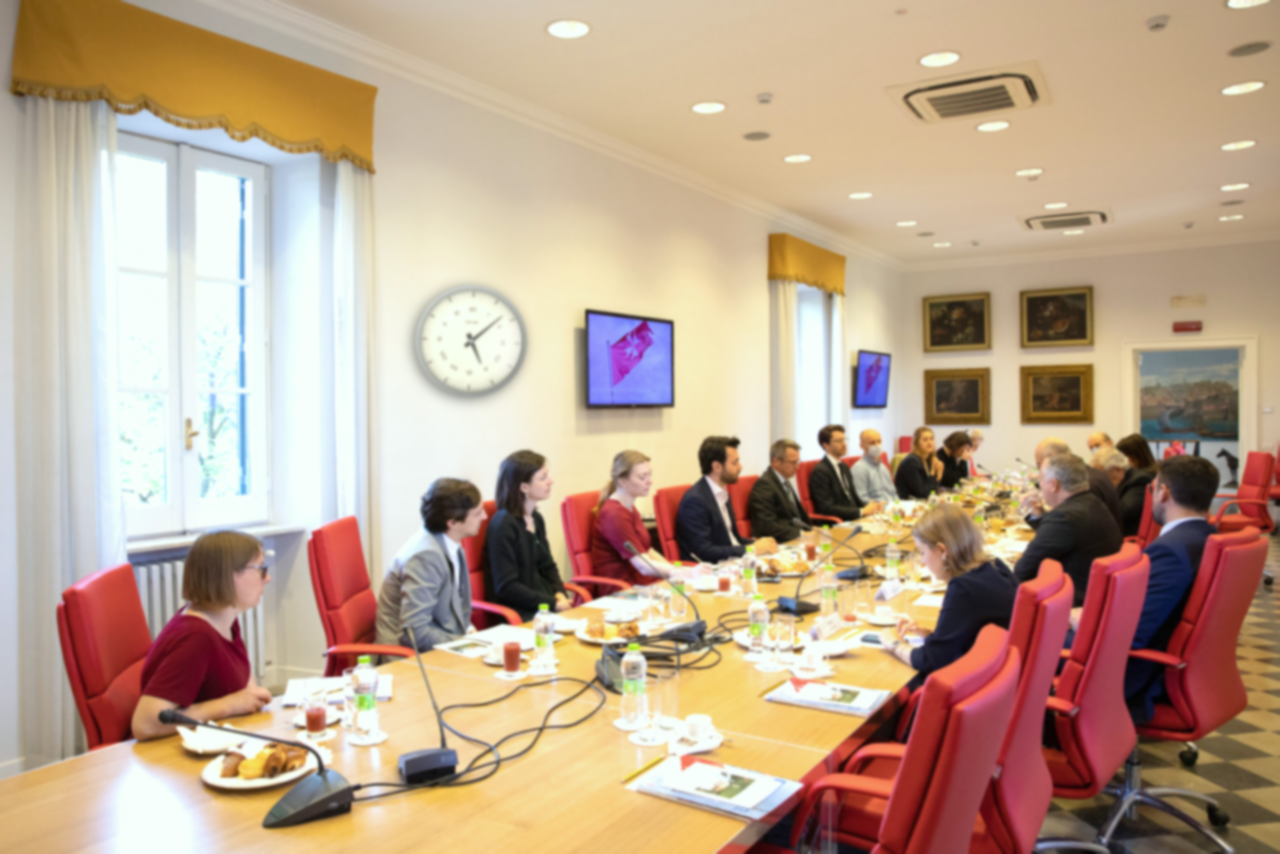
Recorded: {"hour": 5, "minute": 8}
